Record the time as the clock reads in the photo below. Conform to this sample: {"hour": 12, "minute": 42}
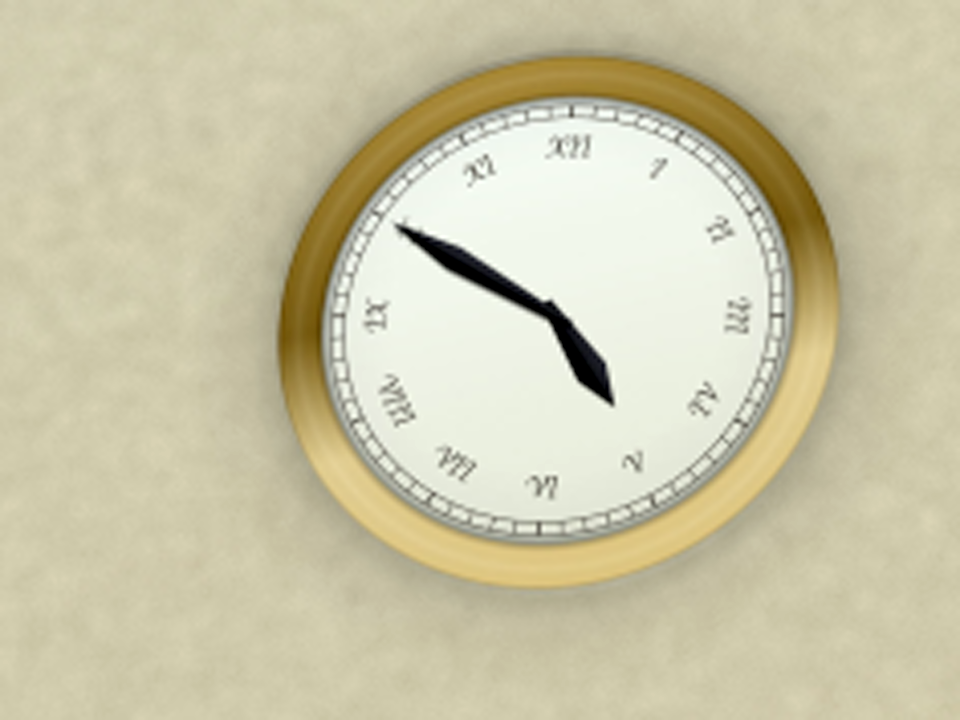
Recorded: {"hour": 4, "minute": 50}
